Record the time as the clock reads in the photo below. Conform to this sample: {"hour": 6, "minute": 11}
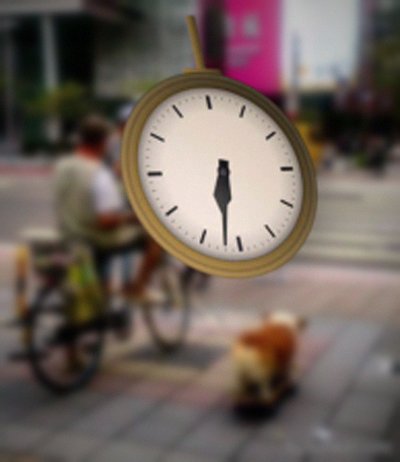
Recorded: {"hour": 6, "minute": 32}
